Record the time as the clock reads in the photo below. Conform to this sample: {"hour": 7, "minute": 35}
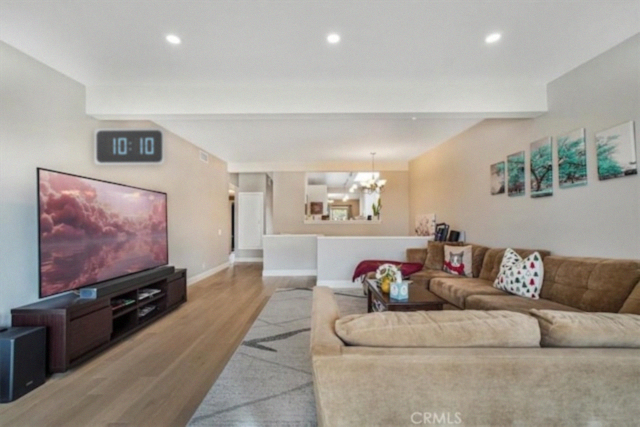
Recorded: {"hour": 10, "minute": 10}
